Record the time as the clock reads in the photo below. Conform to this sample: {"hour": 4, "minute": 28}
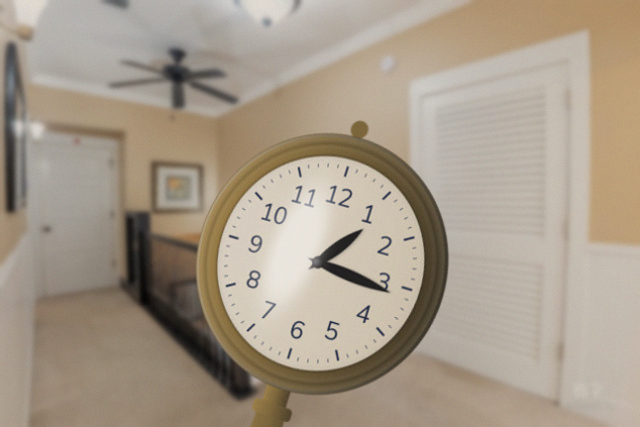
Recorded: {"hour": 1, "minute": 16}
